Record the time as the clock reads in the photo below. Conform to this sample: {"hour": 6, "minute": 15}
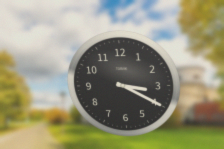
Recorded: {"hour": 3, "minute": 20}
